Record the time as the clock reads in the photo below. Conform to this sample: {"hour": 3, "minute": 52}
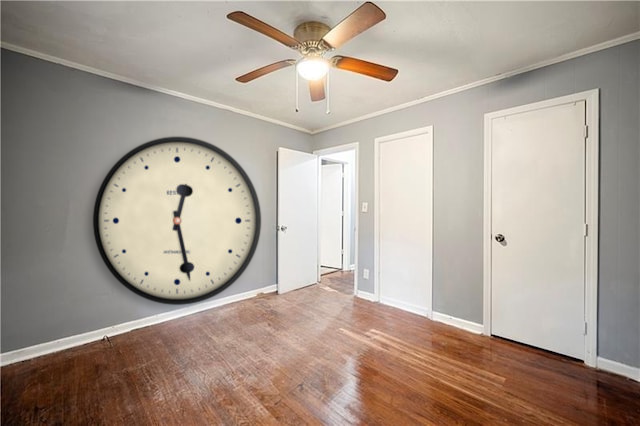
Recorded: {"hour": 12, "minute": 28}
